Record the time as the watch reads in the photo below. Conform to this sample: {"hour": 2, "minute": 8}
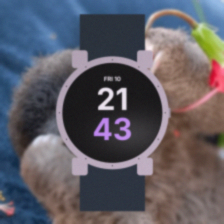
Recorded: {"hour": 21, "minute": 43}
